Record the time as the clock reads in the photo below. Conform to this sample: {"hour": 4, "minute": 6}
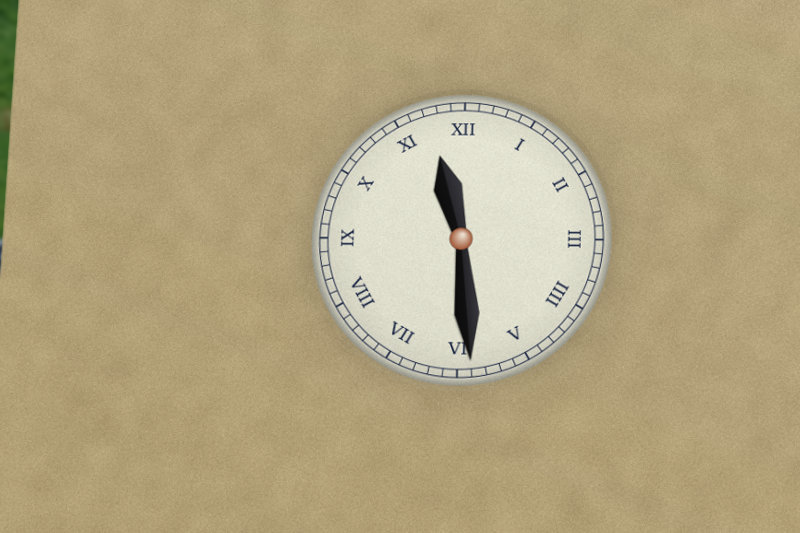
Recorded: {"hour": 11, "minute": 29}
